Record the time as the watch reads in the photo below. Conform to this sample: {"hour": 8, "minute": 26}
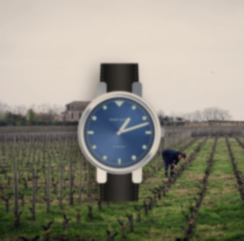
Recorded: {"hour": 1, "minute": 12}
